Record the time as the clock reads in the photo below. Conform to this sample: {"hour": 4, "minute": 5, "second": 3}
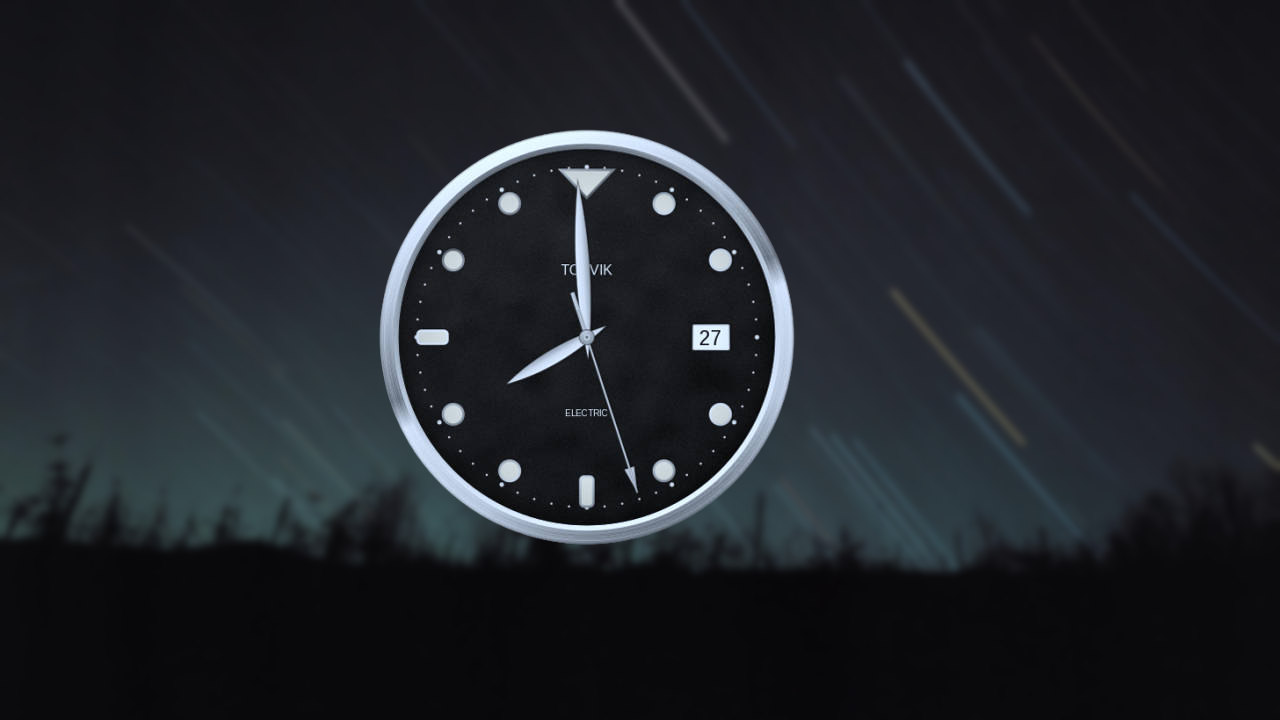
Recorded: {"hour": 7, "minute": 59, "second": 27}
